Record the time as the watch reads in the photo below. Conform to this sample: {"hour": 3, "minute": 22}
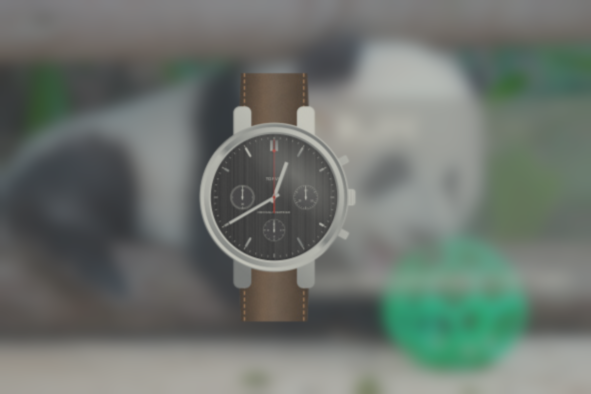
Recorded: {"hour": 12, "minute": 40}
